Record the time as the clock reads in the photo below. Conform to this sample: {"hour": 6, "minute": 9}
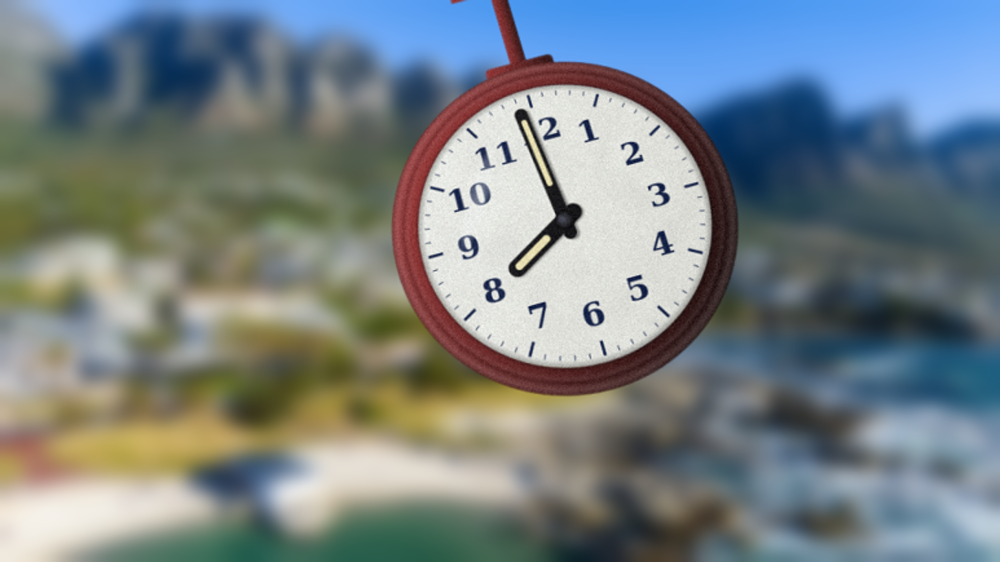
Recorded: {"hour": 7, "minute": 59}
